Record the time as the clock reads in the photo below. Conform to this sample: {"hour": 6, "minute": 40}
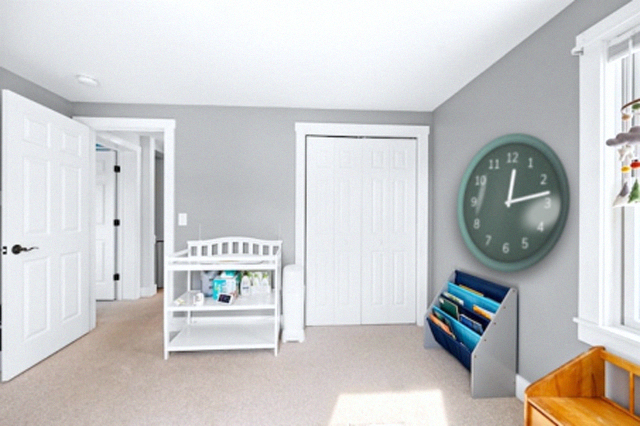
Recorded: {"hour": 12, "minute": 13}
